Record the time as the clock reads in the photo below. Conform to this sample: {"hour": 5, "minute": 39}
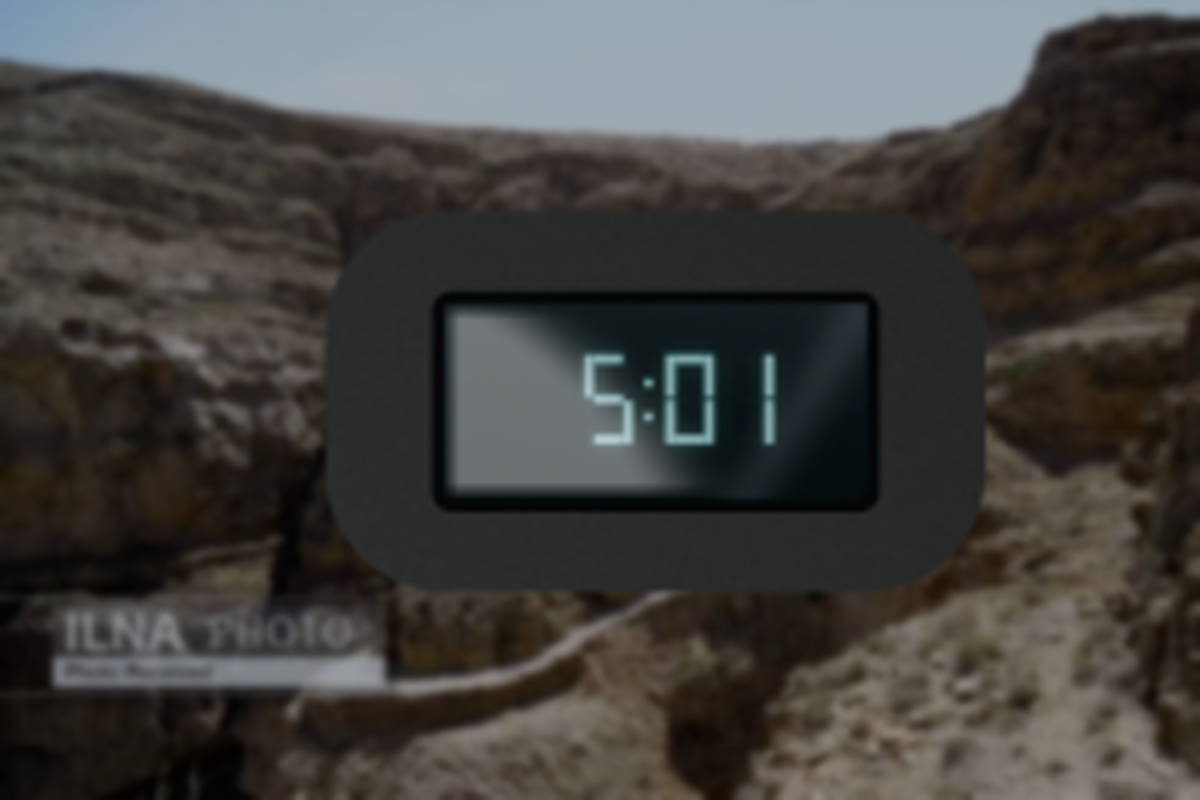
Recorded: {"hour": 5, "minute": 1}
